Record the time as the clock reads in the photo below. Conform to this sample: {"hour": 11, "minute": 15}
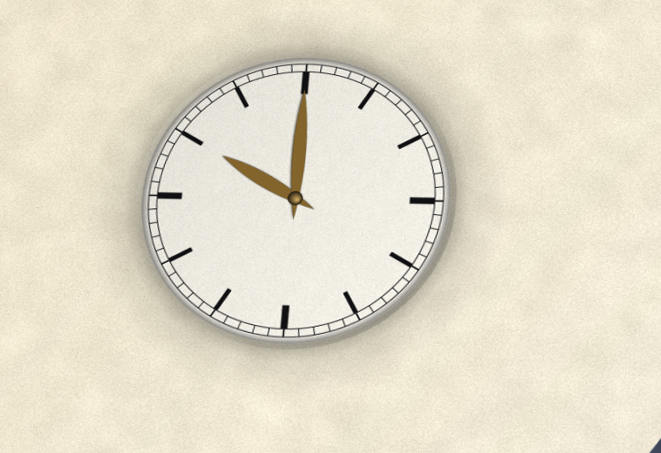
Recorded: {"hour": 10, "minute": 0}
